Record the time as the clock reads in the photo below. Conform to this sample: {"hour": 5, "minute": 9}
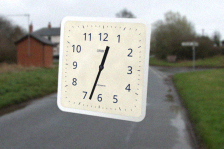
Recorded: {"hour": 12, "minute": 33}
